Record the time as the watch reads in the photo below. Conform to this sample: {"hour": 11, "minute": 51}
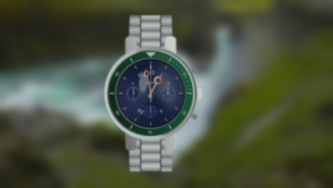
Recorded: {"hour": 12, "minute": 58}
